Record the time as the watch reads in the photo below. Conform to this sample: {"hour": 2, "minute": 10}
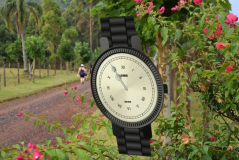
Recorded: {"hour": 10, "minute": 55}
